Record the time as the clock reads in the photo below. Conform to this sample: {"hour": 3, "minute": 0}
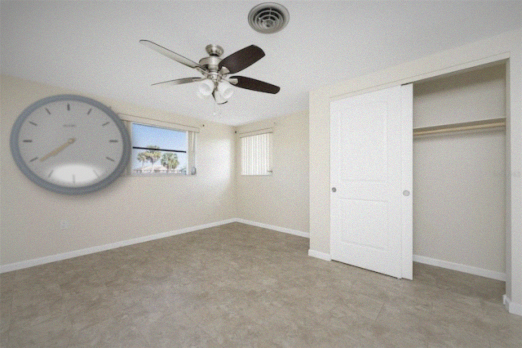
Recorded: {"hour": 7, "minute": 39}
